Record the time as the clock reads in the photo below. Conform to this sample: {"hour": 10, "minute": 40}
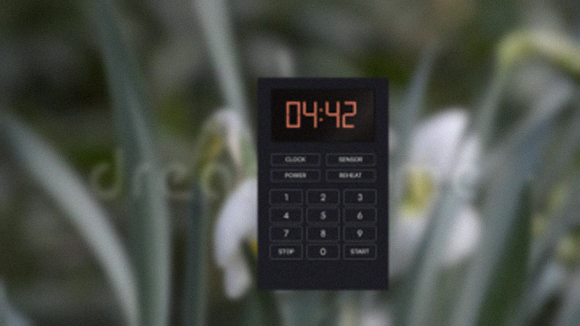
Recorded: {"hour": 4, "minute": 42}
